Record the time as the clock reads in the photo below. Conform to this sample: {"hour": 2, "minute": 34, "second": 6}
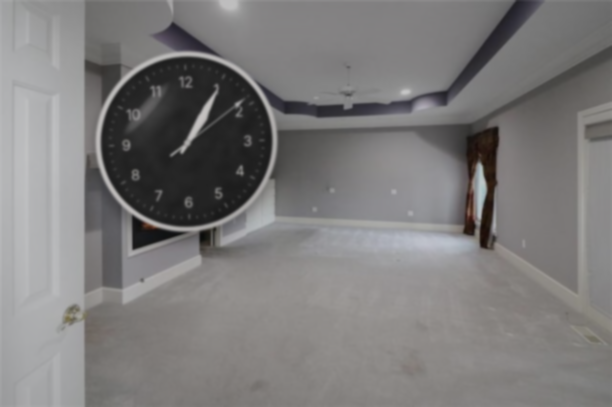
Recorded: {"hour": 1, "minute": 5, "second": 9}
